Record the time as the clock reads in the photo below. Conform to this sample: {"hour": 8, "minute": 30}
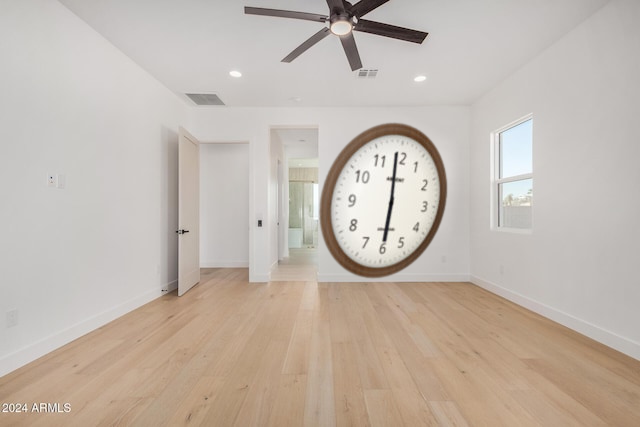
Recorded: {"hour": 5, "minute": 59}
